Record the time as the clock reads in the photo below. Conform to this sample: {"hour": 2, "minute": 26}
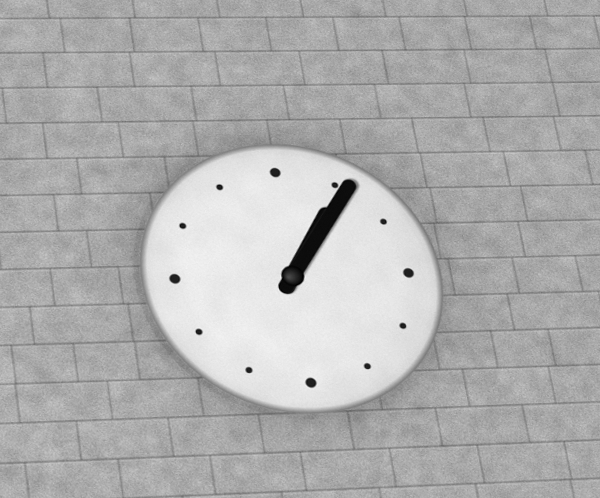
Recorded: {"hour": 1, "minute": 6}
